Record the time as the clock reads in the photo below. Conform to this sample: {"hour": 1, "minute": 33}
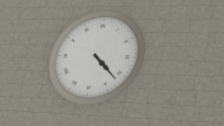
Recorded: {"hour": 4, "minute": 22}
